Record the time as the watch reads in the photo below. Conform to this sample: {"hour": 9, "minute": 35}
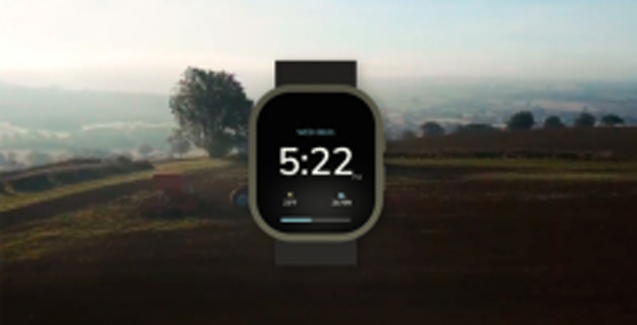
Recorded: {"hour": 5, "minute": 22}
